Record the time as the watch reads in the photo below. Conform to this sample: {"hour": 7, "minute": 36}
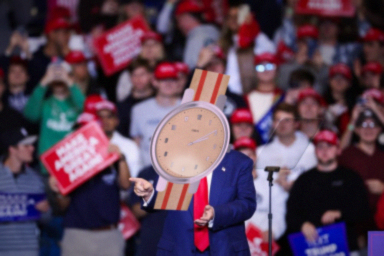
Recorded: {"hour": 2, "minute": 9}
